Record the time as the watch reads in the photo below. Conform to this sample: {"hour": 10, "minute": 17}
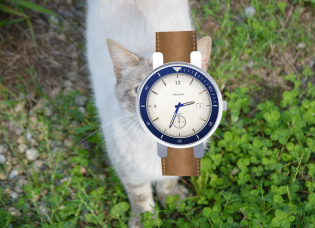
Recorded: {"hour": 2, "minute": 34}
